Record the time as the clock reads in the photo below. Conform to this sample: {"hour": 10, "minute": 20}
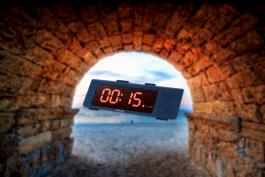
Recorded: {"hour": 0, "minute": 15}
